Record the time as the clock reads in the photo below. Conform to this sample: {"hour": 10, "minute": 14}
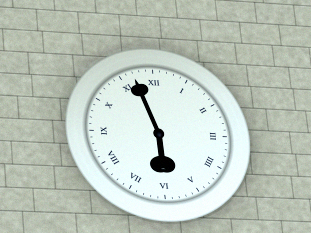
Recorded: {"hour": 5, "minute": 57}
